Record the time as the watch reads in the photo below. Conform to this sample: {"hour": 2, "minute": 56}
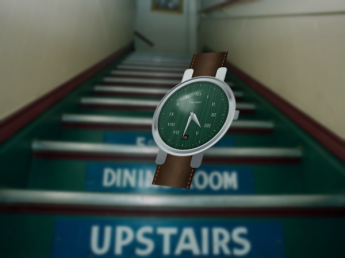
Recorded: {"hour": 4, "minute": 31}
